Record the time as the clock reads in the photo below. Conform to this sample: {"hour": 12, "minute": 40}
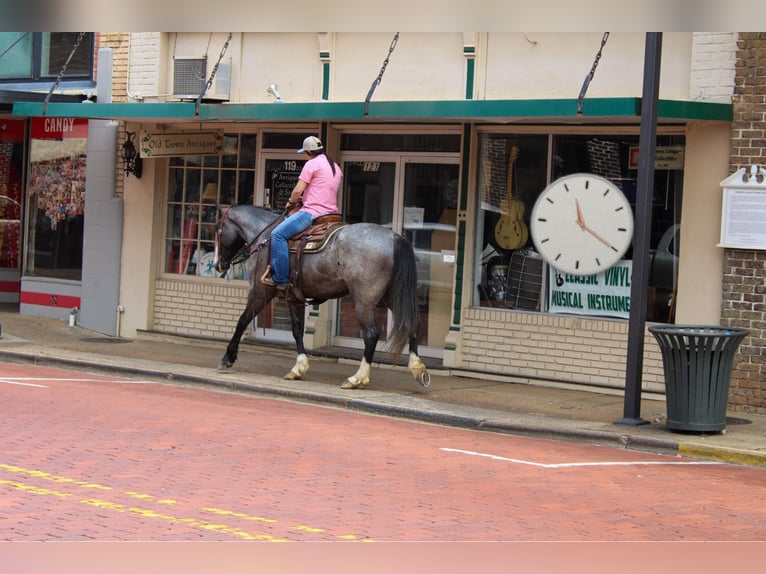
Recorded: {"hour": 11, "minute": 20}
